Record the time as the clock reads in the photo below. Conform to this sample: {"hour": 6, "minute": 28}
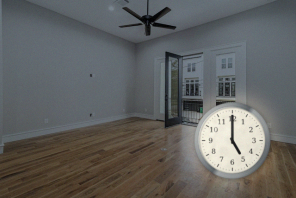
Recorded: {"hour": 5, "minute": 0}
